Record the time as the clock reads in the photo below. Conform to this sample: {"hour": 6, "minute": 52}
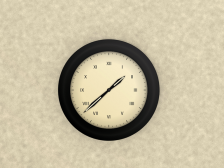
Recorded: {"hour": 1, "minute": 38}
